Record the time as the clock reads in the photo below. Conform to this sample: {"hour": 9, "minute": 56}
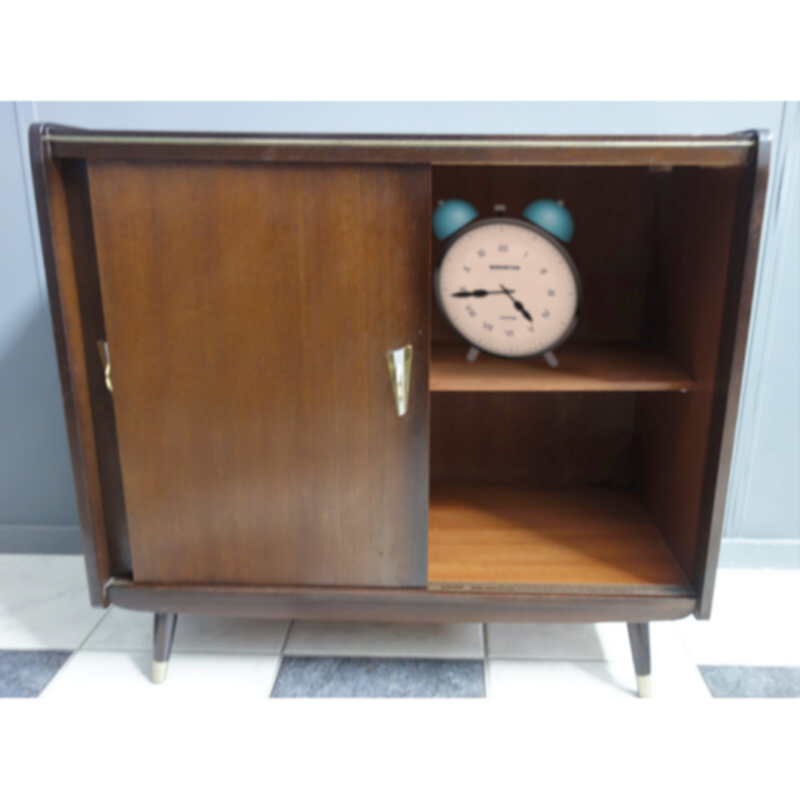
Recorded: {"hour": 4, "minute": 44}
